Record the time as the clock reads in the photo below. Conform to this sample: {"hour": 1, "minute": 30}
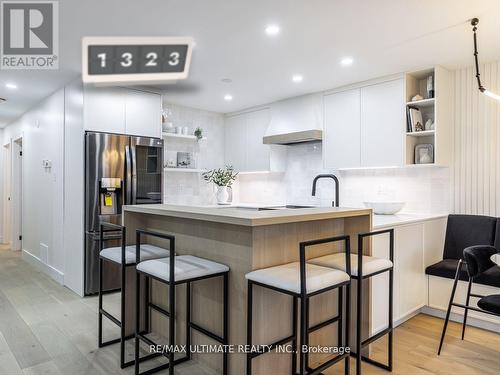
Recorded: {"hour": 13, "minute": 23}
